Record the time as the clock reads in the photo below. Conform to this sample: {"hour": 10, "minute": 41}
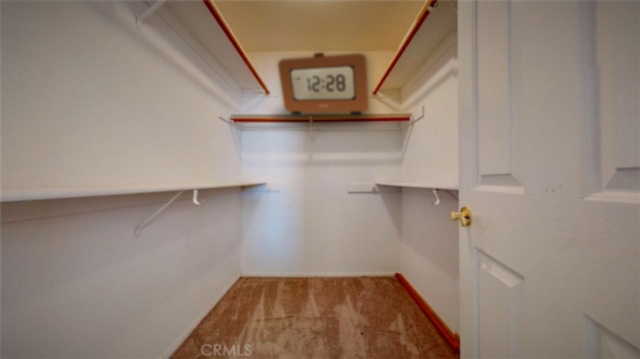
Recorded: {"hour": 12, "minute": 28}
